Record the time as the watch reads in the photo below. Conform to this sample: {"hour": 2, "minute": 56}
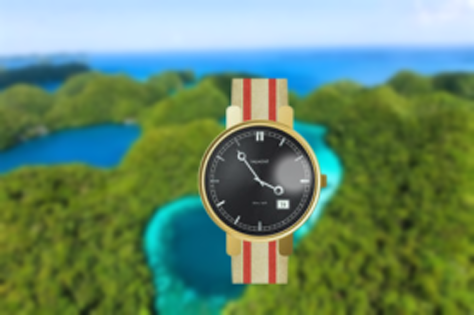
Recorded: {"hour": 3, "minute": 54}
